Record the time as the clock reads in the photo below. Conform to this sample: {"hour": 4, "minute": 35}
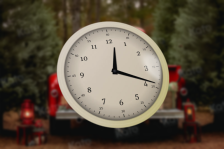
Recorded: {"hour": 12, "minute": 19}
